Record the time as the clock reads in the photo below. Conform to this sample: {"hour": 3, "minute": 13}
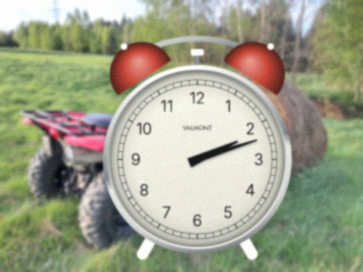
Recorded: {"hour": 2, "minute": 12}
